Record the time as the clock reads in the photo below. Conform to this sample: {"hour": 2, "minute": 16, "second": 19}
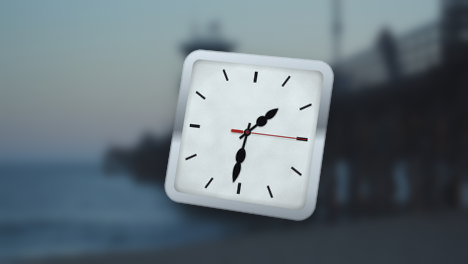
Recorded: {"hour": 1, "minute": 31, "second": 15}
